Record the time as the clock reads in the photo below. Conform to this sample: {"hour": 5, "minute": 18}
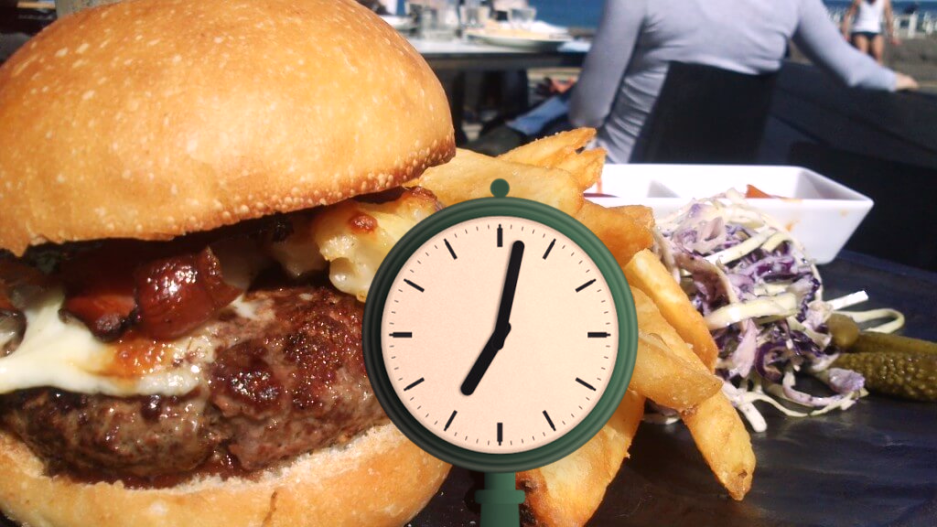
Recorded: {"hour": 7, "minute": 2}
